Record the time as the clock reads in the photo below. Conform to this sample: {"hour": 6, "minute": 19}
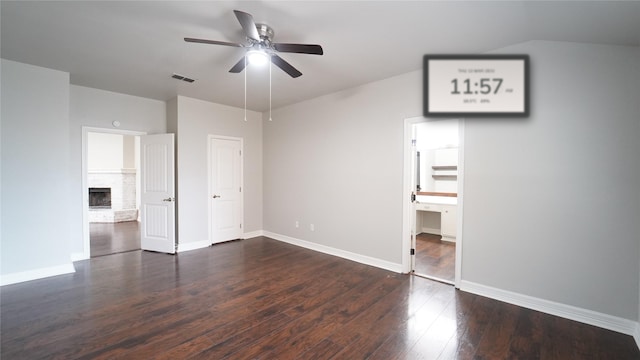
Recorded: {"hour": 11, "minute": 57}
